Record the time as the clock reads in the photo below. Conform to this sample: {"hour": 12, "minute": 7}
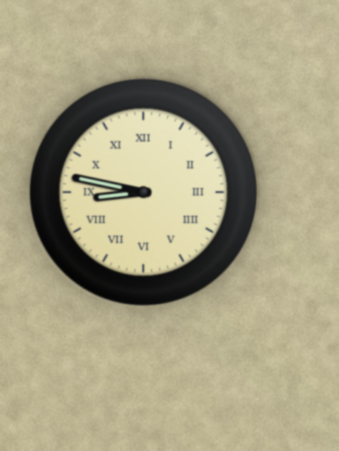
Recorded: {"hour": 8, "minute": 47}
